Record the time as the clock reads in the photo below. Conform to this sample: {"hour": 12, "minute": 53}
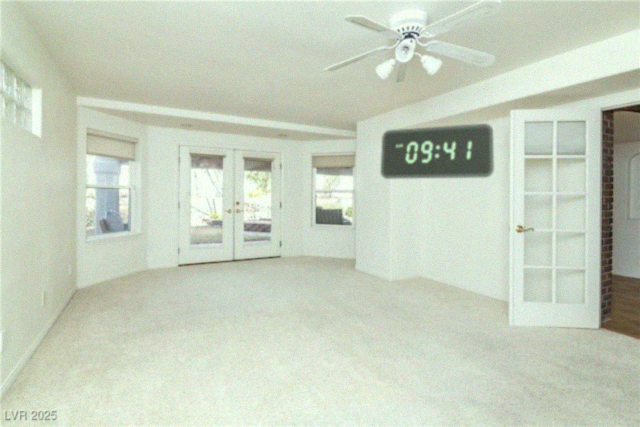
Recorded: {"hour": 9, "minute": 41}
